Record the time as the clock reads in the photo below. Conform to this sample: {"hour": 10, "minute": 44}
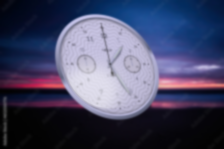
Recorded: {"hour": 1, "minute": 26}
